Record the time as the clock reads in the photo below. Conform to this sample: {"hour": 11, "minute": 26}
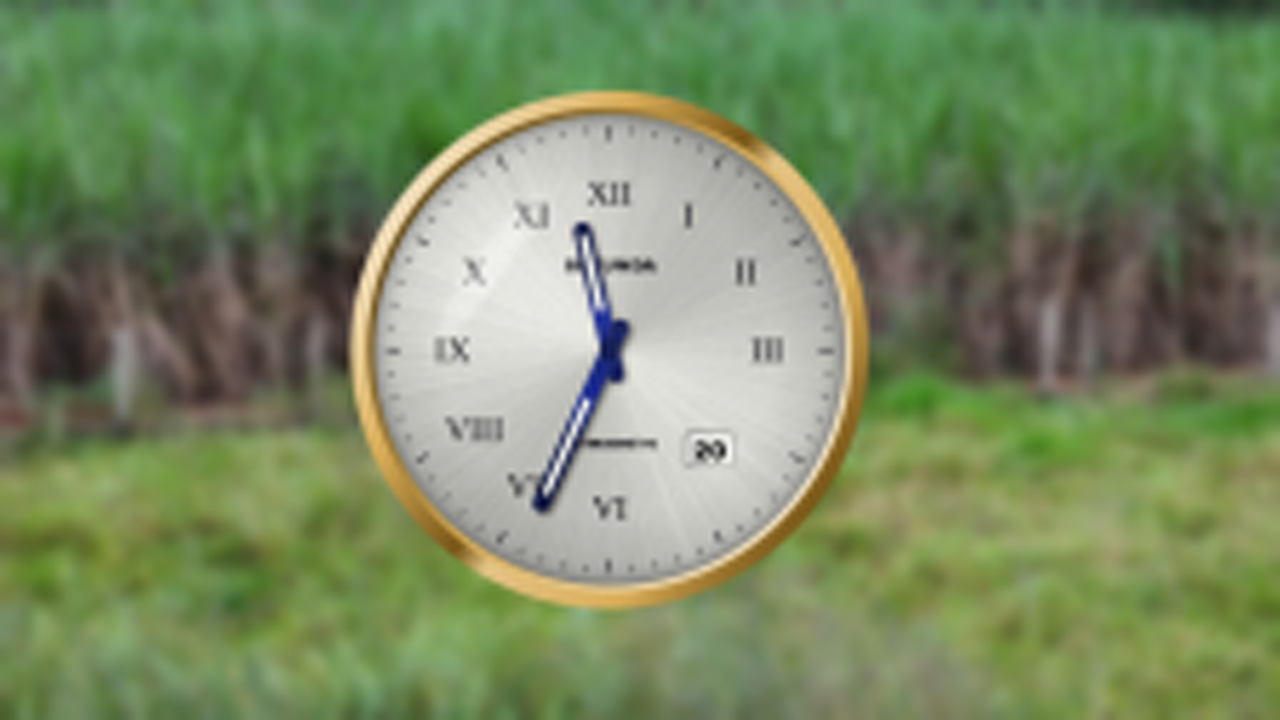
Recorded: {"hour": 11, "minute": 34}
